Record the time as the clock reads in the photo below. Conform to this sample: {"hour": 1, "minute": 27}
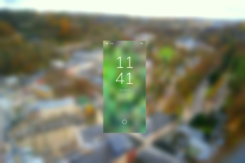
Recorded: {"hour": 11, "minute": 41}
